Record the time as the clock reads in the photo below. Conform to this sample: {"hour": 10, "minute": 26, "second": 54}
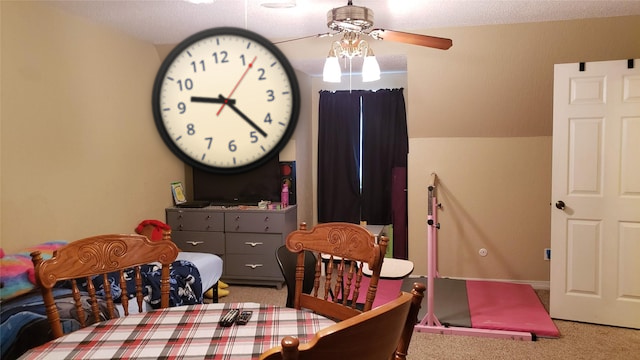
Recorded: {"hour": 9, "minute": 23, "second": 7}
